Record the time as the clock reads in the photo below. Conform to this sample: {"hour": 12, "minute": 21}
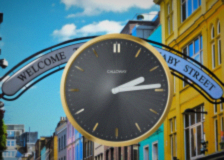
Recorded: {"hour": 2, "minute": 14}
